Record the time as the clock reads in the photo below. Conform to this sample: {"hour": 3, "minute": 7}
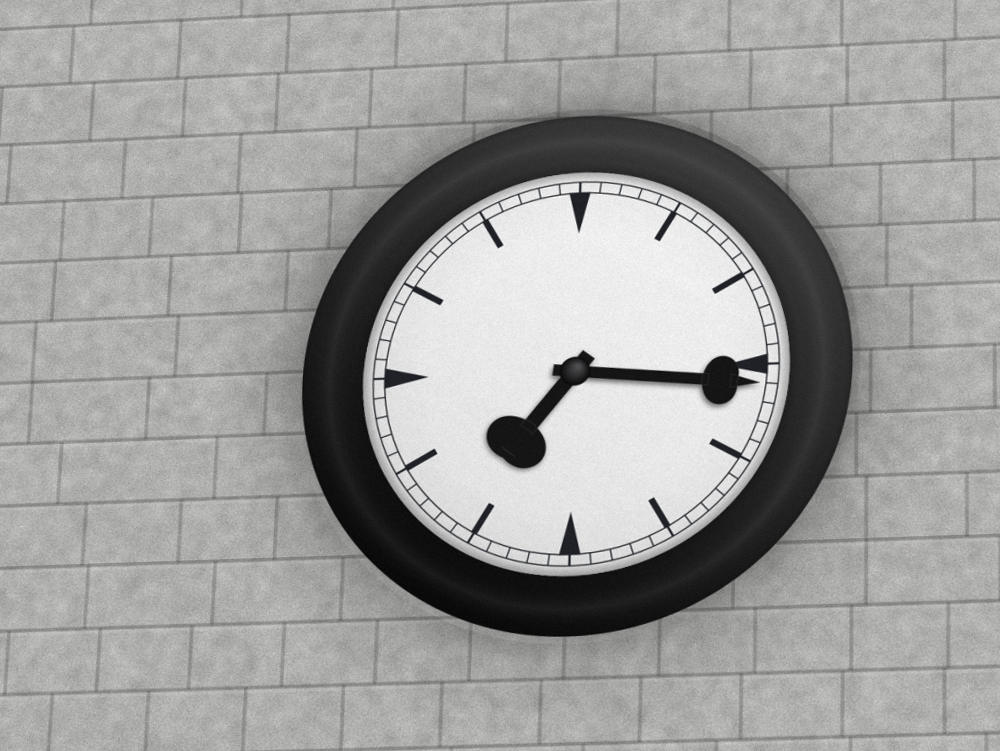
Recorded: {"hour": 7, "minute": 16}
